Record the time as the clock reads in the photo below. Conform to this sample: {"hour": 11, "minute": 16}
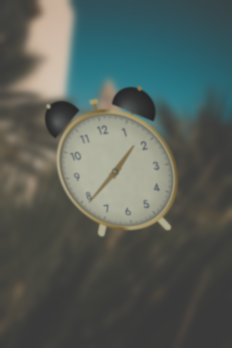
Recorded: {"hour": 1, "minute": 39}
